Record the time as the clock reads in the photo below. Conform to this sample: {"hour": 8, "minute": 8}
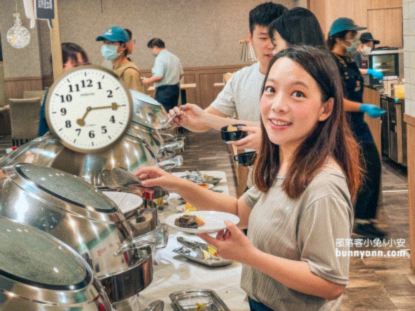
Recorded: {"hour": 7, "minute": 15}
